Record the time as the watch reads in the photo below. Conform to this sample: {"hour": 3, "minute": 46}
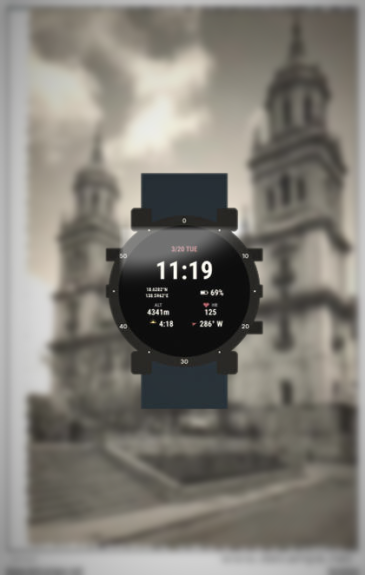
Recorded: {"hour": 11, "minute": 19}
